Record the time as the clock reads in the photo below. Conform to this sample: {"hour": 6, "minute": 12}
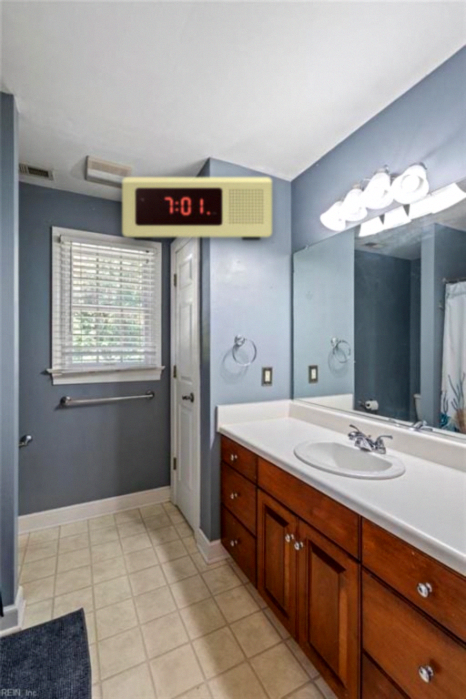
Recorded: {"hour": 7, "minute": 1}
